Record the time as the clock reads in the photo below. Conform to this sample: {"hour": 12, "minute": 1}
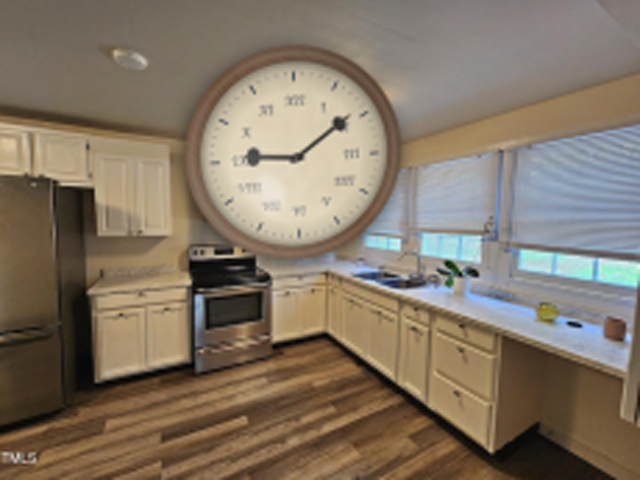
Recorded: {"hour": 9, "minute": 9}
